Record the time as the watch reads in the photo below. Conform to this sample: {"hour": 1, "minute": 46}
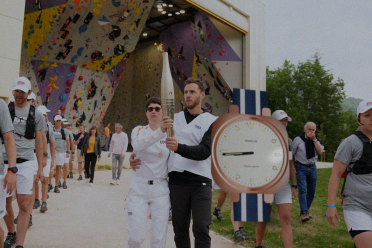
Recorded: {"hour": 8, "minute": 44}
